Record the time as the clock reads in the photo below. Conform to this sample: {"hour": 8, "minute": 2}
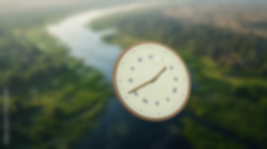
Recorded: {"hour": 1, "minute": 41}
